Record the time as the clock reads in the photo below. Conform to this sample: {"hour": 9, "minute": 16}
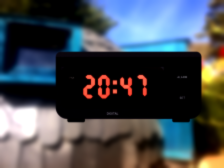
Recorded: {"hour": 20, "minute": 47}
